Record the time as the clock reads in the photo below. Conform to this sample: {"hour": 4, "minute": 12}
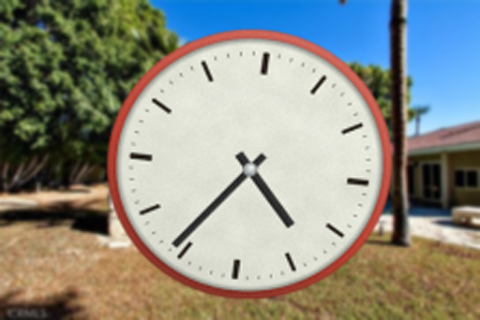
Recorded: {"hour": 4, "minute": 36}
